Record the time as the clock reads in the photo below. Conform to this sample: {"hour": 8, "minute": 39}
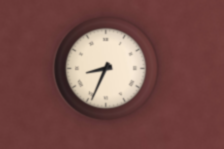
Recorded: {"hour": 8, "minute": 34}
